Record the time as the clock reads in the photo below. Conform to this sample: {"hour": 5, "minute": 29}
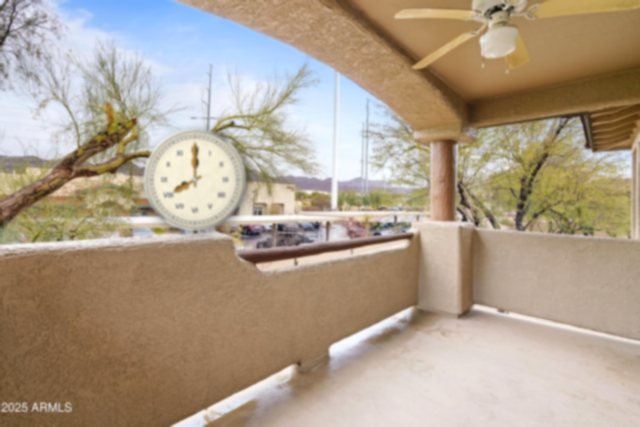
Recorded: {"hour": 8, "minute": 0}
